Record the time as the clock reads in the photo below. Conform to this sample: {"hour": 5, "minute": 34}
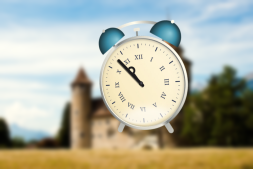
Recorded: {"hour": 10, "minute": 53}
